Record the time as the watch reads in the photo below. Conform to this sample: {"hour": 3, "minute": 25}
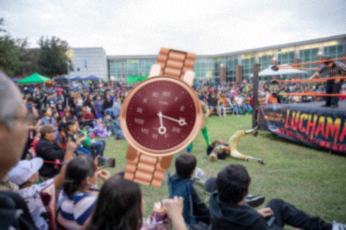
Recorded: {"hour": 5, "minute": 16}
